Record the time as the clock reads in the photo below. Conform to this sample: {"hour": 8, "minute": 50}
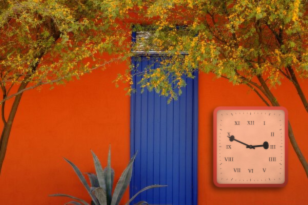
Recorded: {"hour": 2, "minute": 49}
